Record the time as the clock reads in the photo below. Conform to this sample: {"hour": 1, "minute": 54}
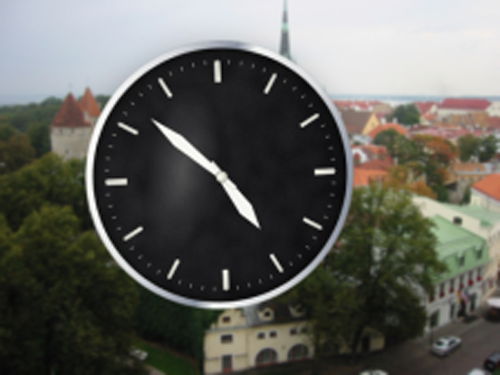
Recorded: {"hour": 4, "minute": 52}
